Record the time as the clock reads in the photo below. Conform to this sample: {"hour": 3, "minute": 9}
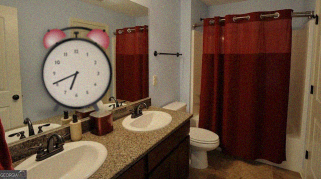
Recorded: {"hour": 6, "minute": 41}
